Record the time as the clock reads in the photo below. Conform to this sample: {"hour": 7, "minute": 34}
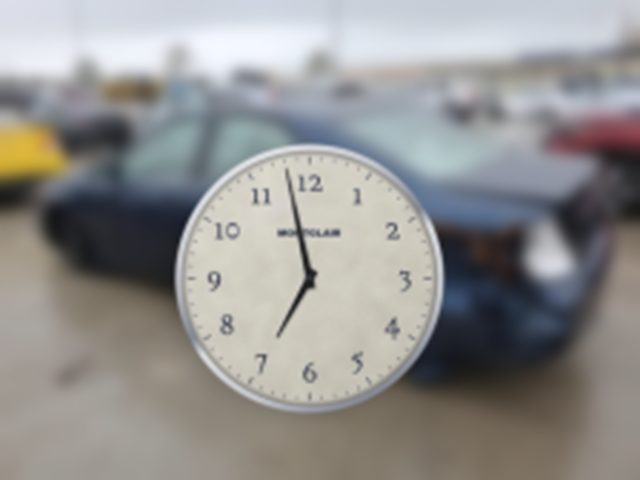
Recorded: {"hour": 6, "minute": 58}
